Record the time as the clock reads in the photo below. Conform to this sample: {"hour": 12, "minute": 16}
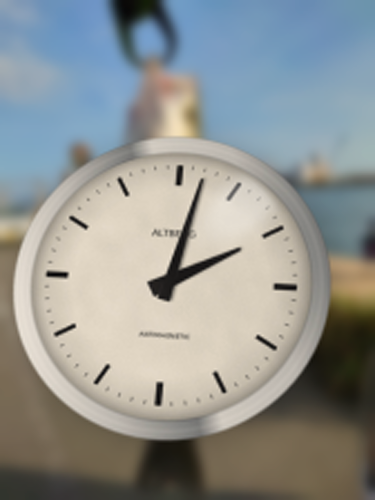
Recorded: {"hour": 2, "minute": 2}
